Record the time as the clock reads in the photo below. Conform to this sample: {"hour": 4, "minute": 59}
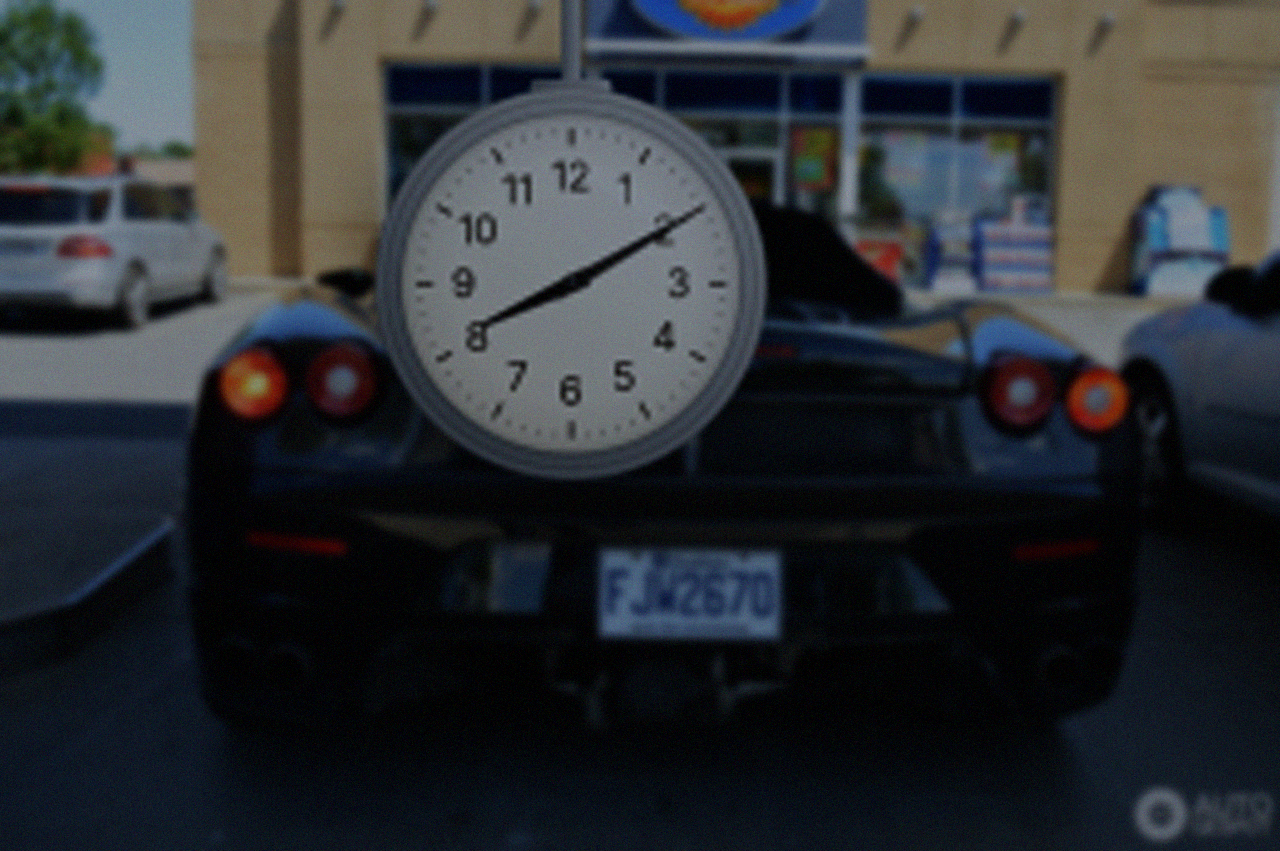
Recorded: {"hour": 8, "minute": 10}
